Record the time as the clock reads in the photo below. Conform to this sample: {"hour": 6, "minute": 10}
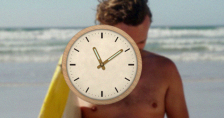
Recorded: {"hour": 11, "minute": 9}
